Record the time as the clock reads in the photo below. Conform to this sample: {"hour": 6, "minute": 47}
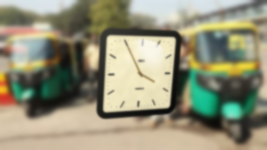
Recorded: {"hour": 3, "minute": 55}
